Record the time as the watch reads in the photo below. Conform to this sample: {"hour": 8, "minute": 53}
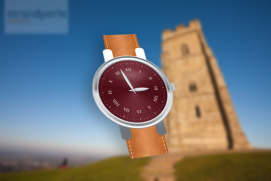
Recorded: {"hour": 2, "minute": 57}
